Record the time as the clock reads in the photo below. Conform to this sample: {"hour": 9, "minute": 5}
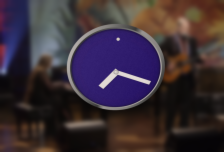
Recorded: {"hour": 7, "minute": 18}
